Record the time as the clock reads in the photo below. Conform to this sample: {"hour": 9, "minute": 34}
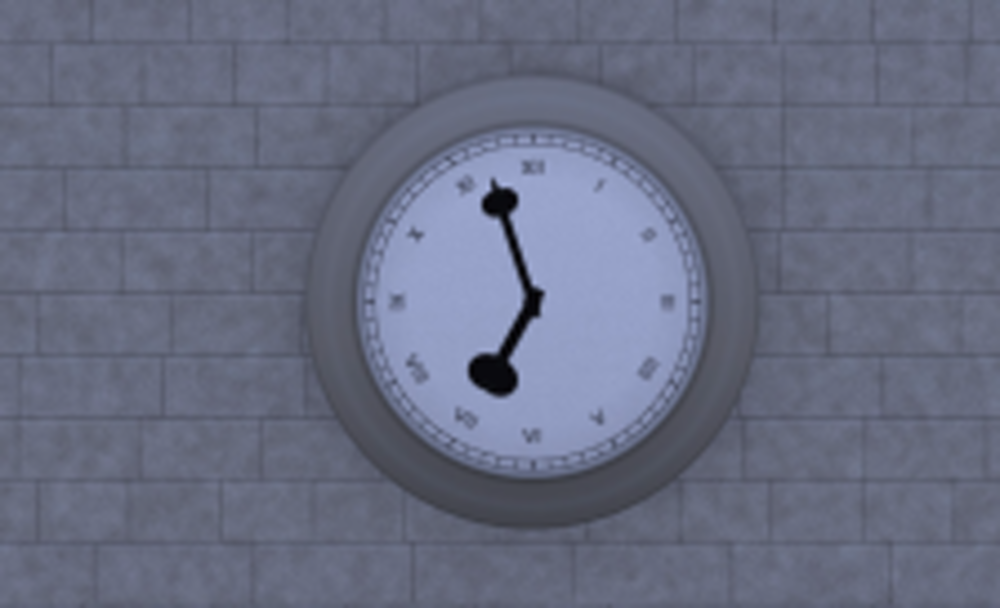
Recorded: {"hour": 6, "minute": 57}
